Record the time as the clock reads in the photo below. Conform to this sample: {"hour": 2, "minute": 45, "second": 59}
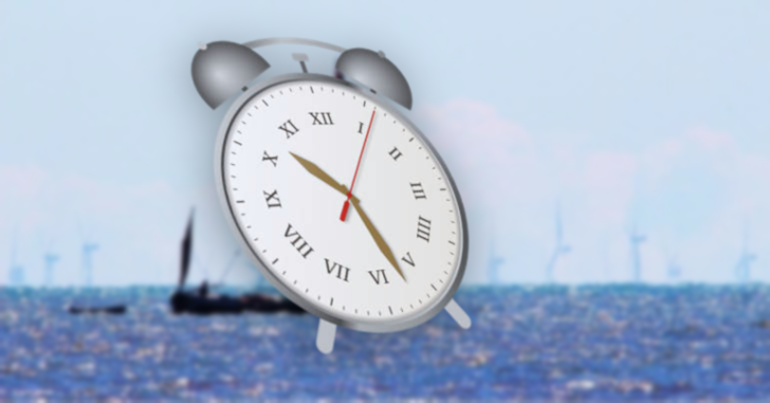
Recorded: {"hour": 10, "minute": 27, "second": 6}
